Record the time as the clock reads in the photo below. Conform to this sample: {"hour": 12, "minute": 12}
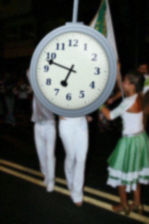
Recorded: {"hour": 6, "minute": 48}
